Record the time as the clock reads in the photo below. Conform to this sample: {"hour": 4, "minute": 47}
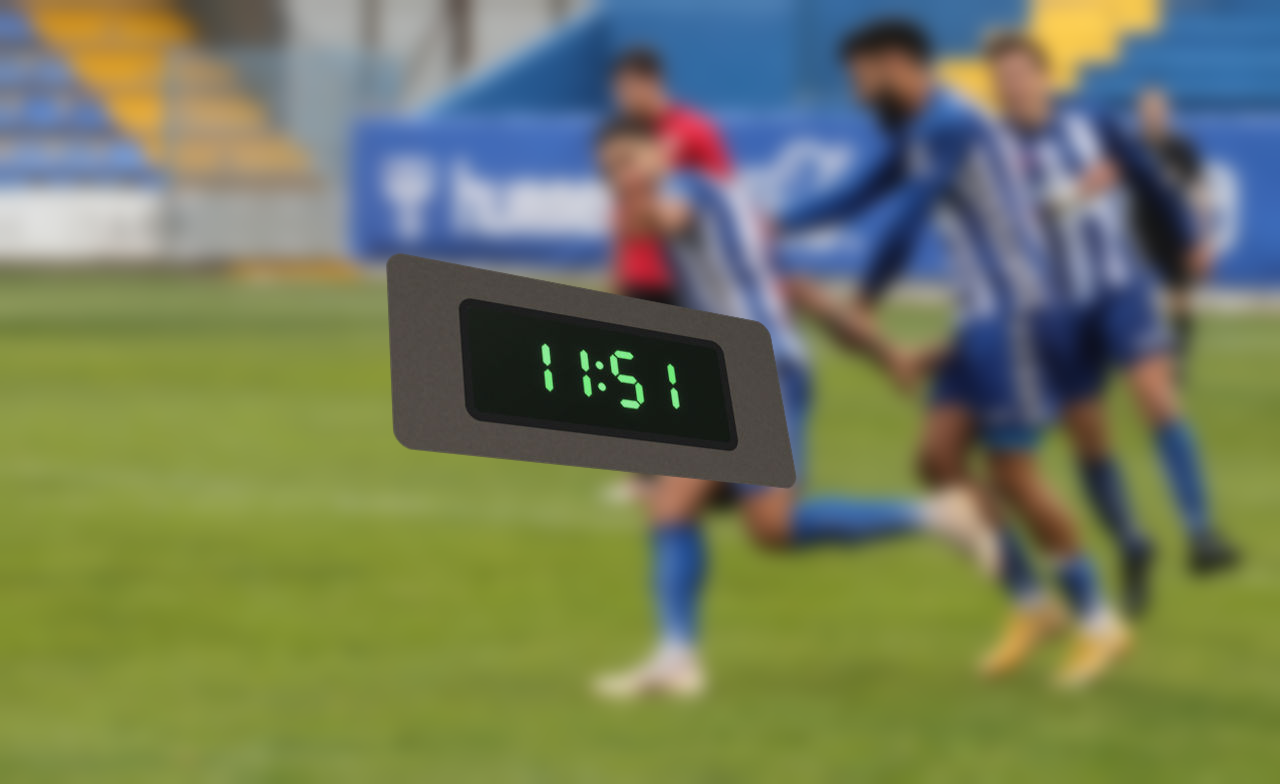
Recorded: {"hour": 11, "minute": 51}
